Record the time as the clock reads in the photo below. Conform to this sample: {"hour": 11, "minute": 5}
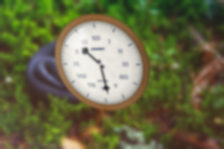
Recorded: {"hour": 10, "minute": 29}
